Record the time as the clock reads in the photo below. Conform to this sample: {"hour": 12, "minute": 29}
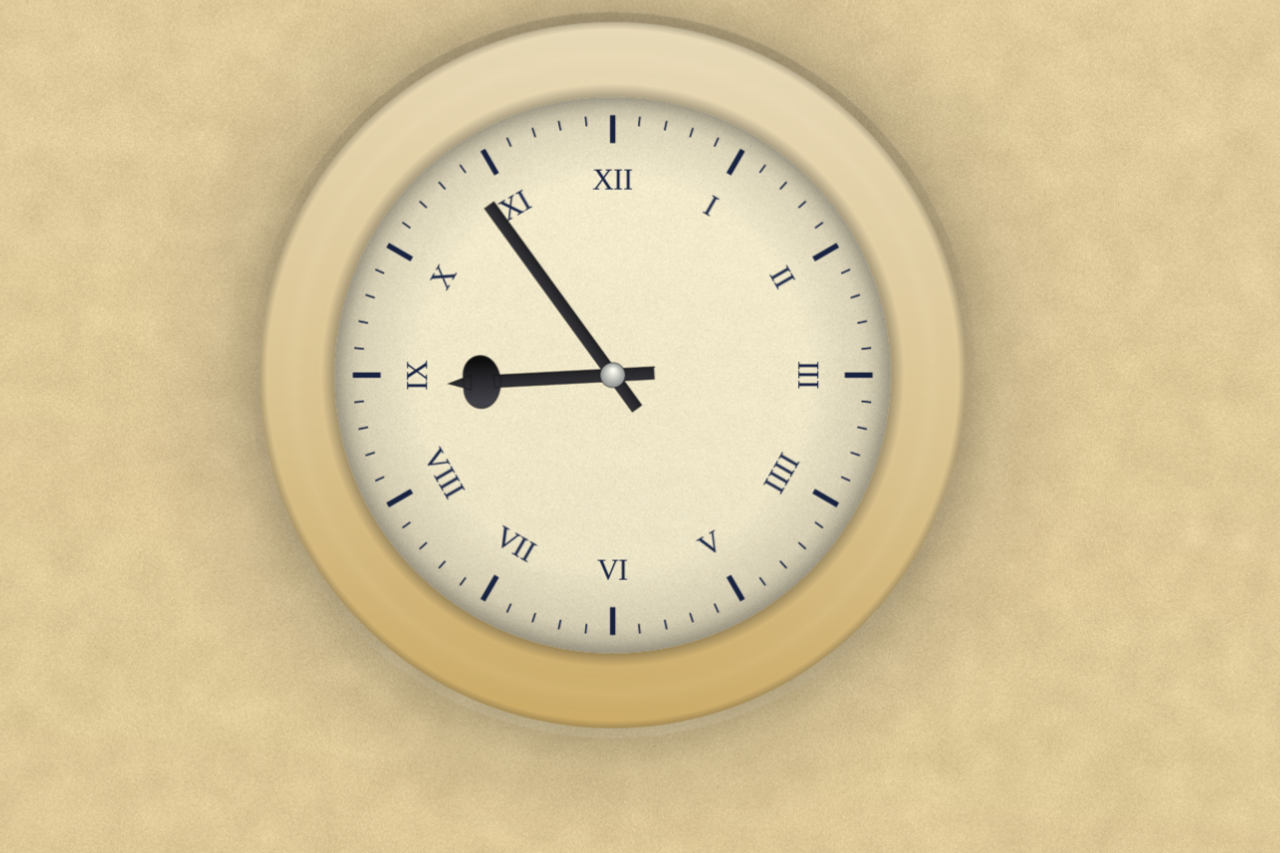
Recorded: {"hour": 8, "minute": 54}
